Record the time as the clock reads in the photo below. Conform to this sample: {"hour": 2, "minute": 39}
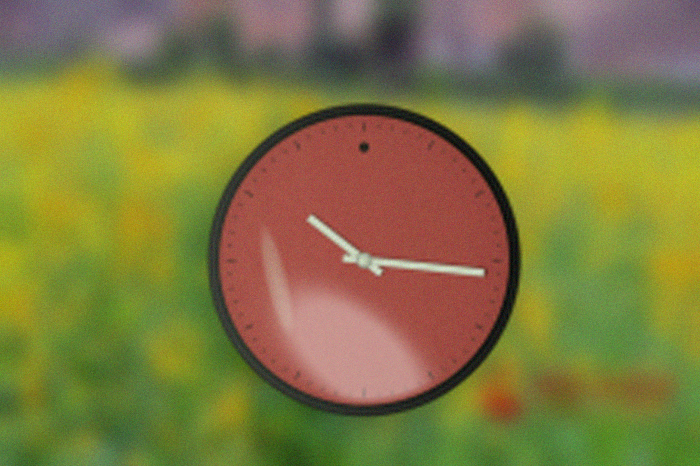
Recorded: {"hour": 10, "minute": 16}
